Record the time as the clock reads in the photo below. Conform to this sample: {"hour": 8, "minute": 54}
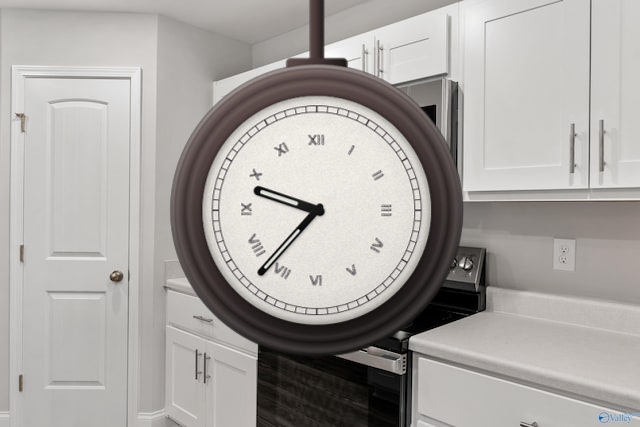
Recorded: {"hour": 9, "minute": 37}
